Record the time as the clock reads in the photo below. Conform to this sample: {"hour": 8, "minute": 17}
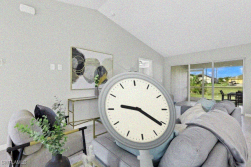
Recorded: {"hour": 9, "minute": 21}
